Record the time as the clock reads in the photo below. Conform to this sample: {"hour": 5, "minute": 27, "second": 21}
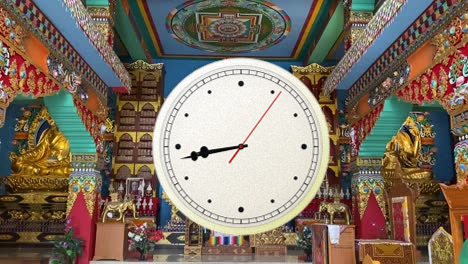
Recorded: {"hour": 8, "minute": 43, "second": 6}
